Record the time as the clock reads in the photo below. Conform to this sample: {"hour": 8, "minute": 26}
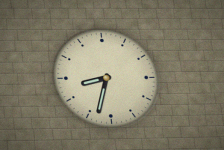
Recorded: {"hour": 8, "minute": 33}
